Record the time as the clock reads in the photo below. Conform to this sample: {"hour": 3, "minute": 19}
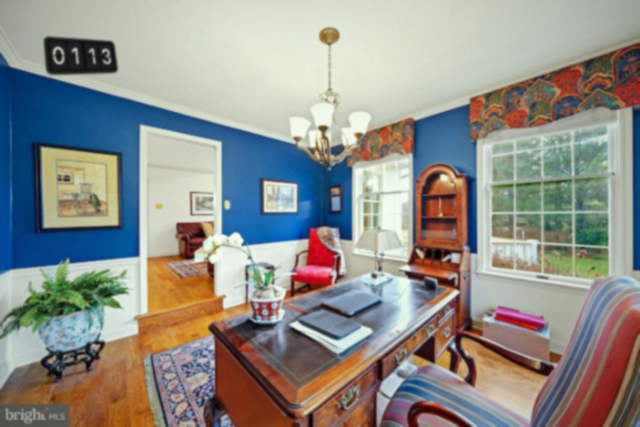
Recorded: {"hour": 1, "minute": 13}
